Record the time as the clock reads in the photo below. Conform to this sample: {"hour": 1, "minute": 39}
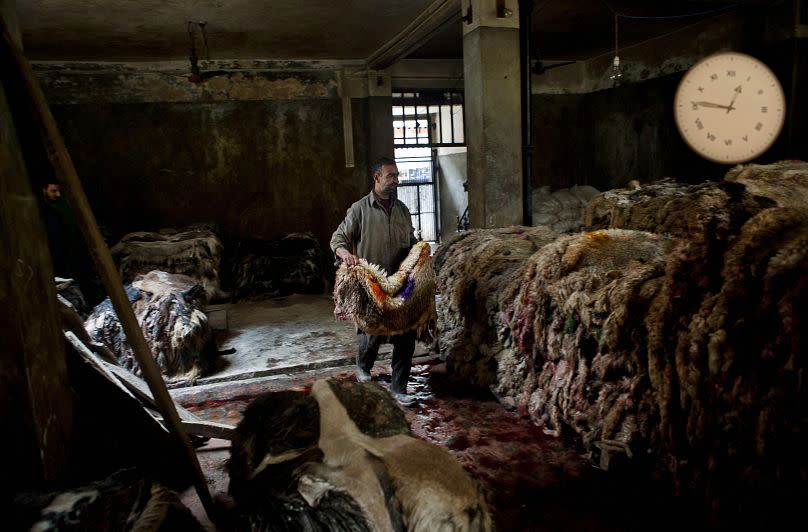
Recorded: {"hour": 12, "minute": 46}
